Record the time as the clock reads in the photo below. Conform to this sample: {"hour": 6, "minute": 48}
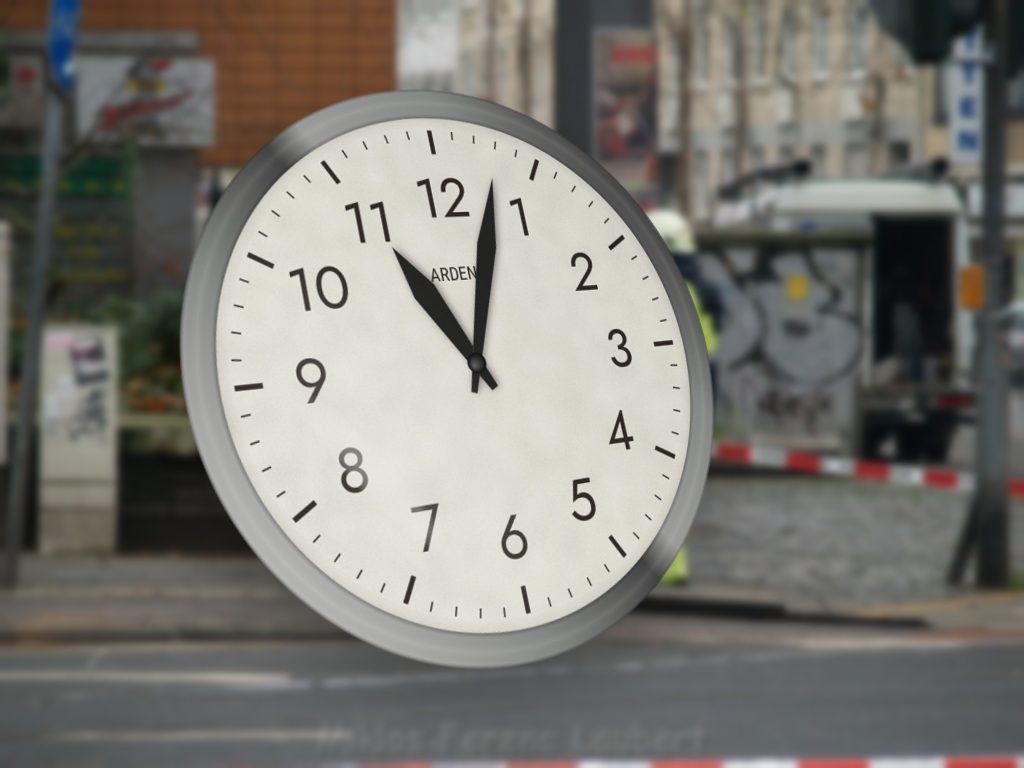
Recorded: {"hour": 11, "minute": 3}
